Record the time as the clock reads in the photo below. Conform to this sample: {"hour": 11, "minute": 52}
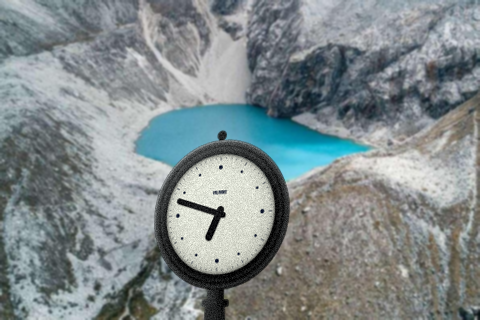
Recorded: {"hour": 6, "minute": 48}
